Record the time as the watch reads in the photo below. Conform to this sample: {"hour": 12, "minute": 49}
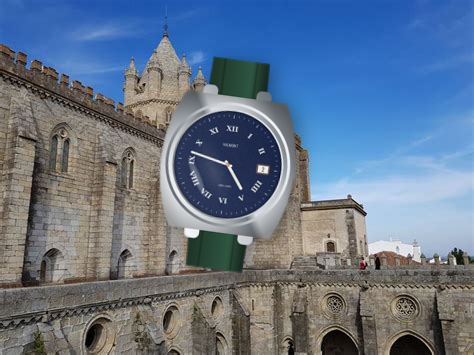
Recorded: {"hour": 4, "minute": 47}
